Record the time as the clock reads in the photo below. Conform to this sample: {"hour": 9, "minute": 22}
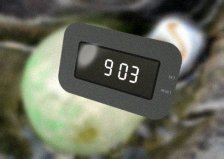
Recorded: {"hour": 9, "minute": 3}
